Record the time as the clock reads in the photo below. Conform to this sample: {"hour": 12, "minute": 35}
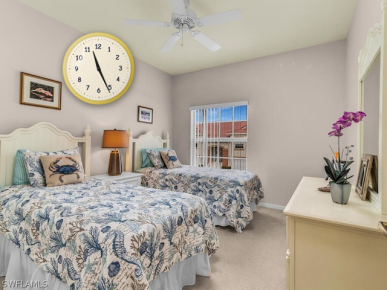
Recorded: {"hour": 11, "minute": 26}
